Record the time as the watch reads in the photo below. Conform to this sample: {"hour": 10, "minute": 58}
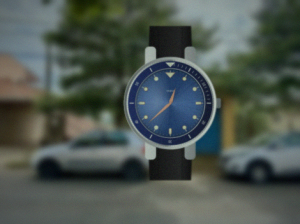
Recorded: {"hour": 12, "minute": 38}
